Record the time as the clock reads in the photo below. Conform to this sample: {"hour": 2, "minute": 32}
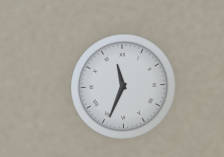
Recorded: {"hour": 11, "minute": 34}
